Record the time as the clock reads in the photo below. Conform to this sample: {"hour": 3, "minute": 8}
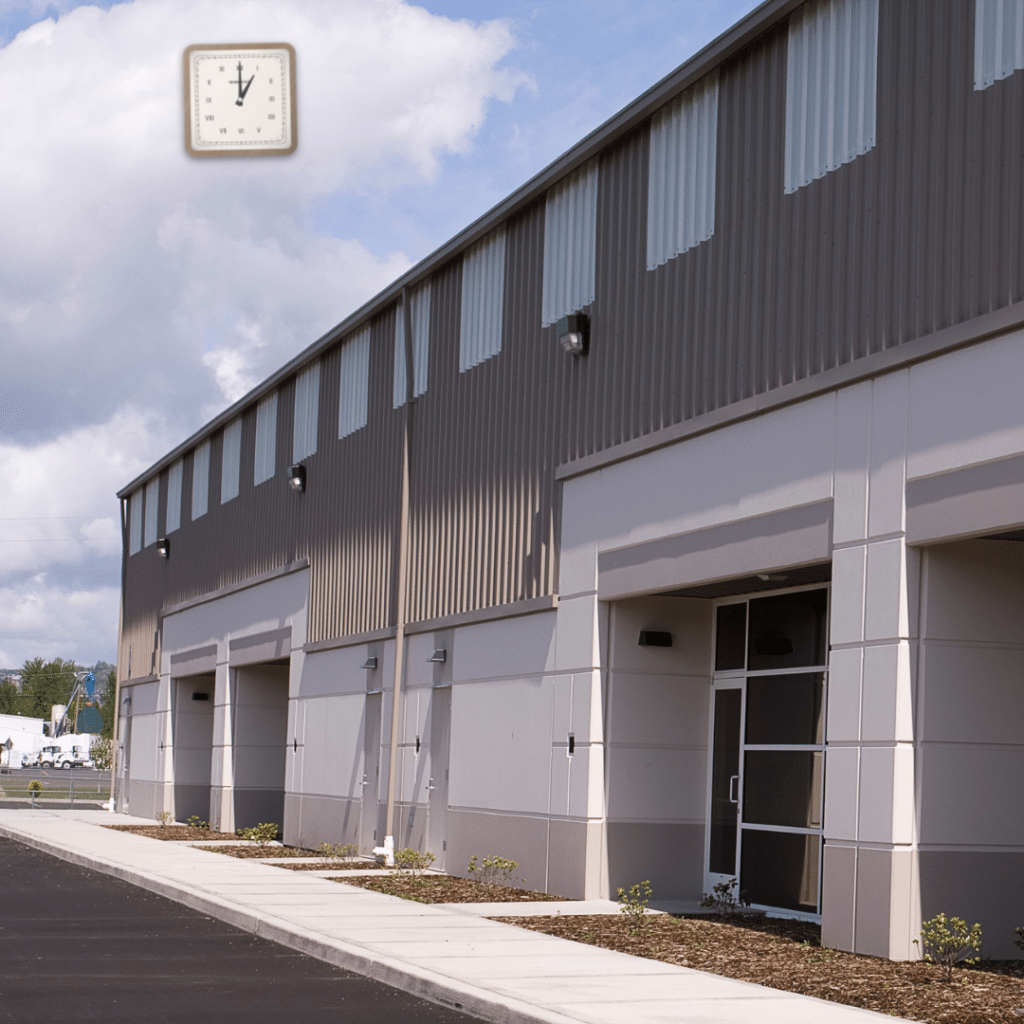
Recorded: {"hour": 1, "minute": 0}
